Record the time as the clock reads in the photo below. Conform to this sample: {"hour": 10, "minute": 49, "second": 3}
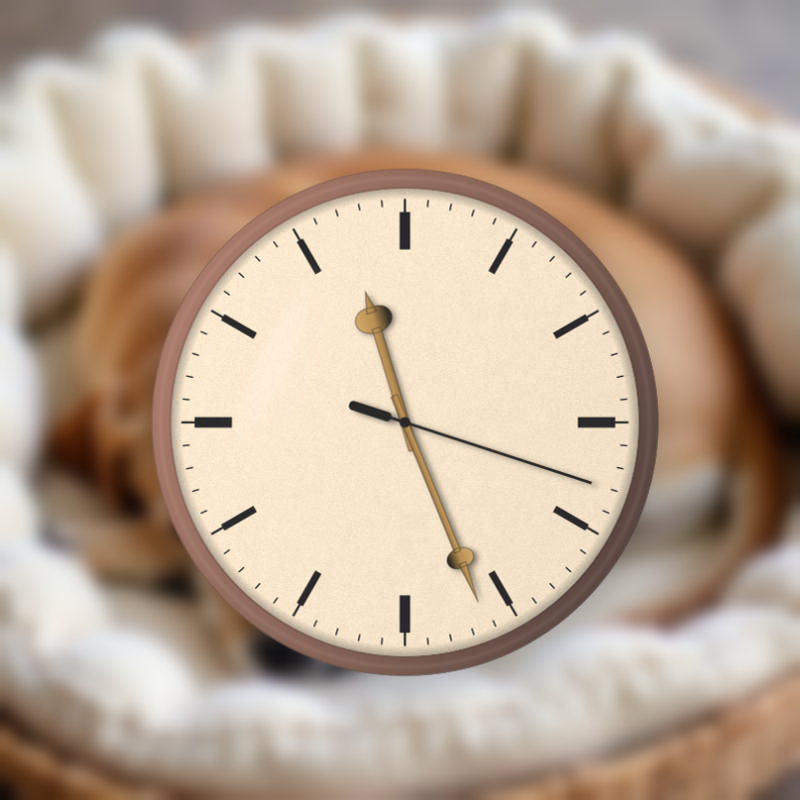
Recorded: {"hour": 11, "minute": 26, "second": 18}
